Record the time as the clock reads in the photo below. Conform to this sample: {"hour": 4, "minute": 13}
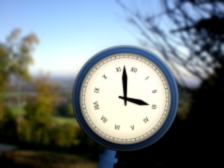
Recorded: {"hour": 2, "minute": 57}
